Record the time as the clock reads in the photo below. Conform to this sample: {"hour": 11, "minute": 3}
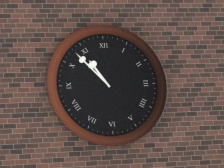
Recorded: {"hour": 10, "minute": 53}
